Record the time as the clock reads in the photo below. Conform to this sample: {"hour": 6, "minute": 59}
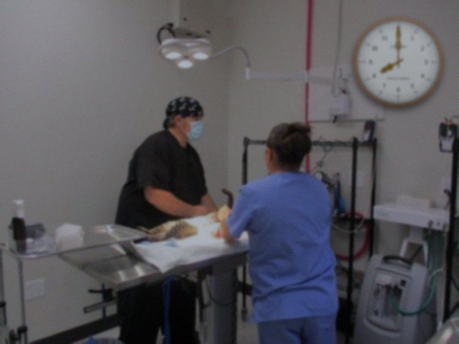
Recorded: {"hour": 8, "minute": 0}
